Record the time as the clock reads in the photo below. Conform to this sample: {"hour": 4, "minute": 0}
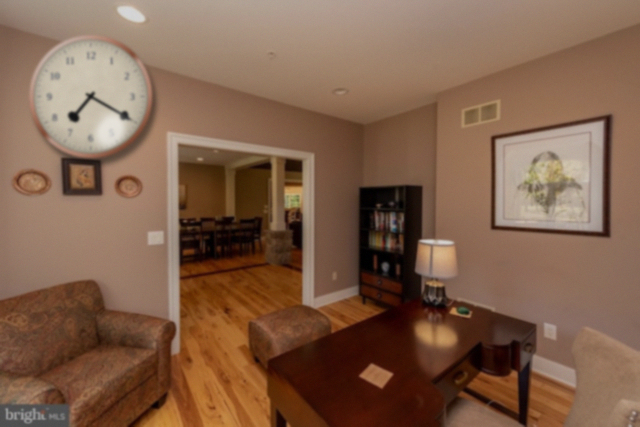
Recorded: {"hour": 7, "minute": 20}
